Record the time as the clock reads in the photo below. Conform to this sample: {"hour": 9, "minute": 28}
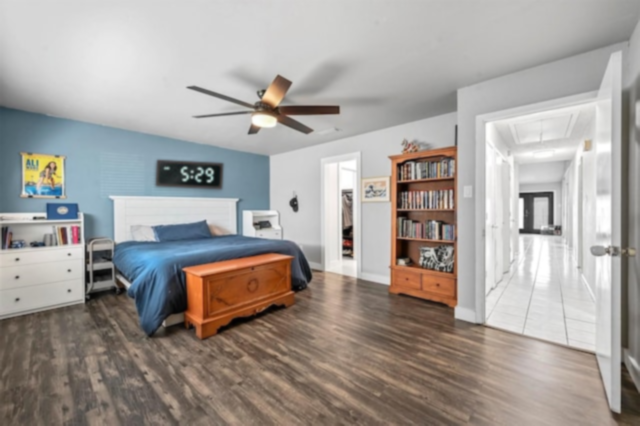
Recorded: {"hour": 5, "minute": 29}
